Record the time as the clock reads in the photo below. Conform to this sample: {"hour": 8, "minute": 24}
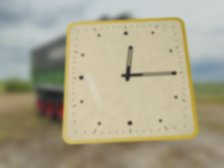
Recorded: {"hour": 12, "minute": 15}
